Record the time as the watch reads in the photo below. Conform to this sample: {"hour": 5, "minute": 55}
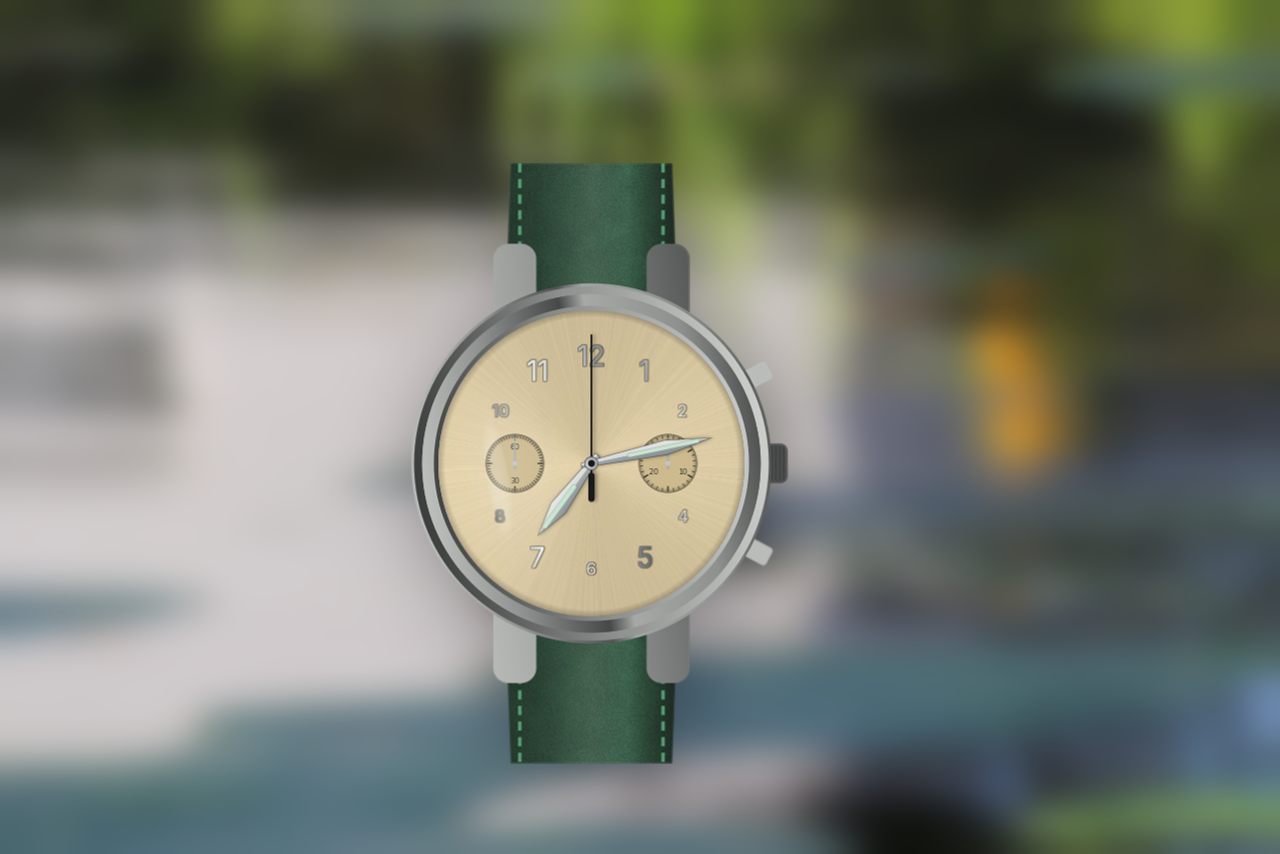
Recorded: {"hour": 7, "minute": 13}
